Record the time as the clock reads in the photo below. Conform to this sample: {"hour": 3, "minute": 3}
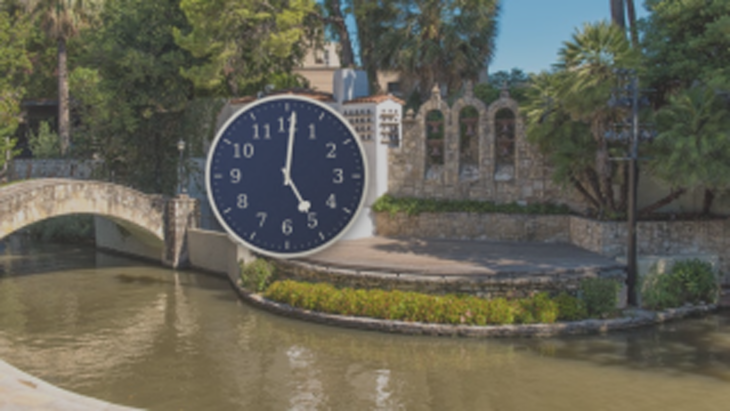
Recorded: {"hour": 5, "minute": 1}
